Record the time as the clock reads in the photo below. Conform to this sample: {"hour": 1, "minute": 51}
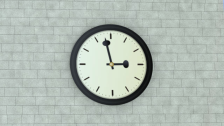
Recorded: {"hour": 2, "minute": 58}
